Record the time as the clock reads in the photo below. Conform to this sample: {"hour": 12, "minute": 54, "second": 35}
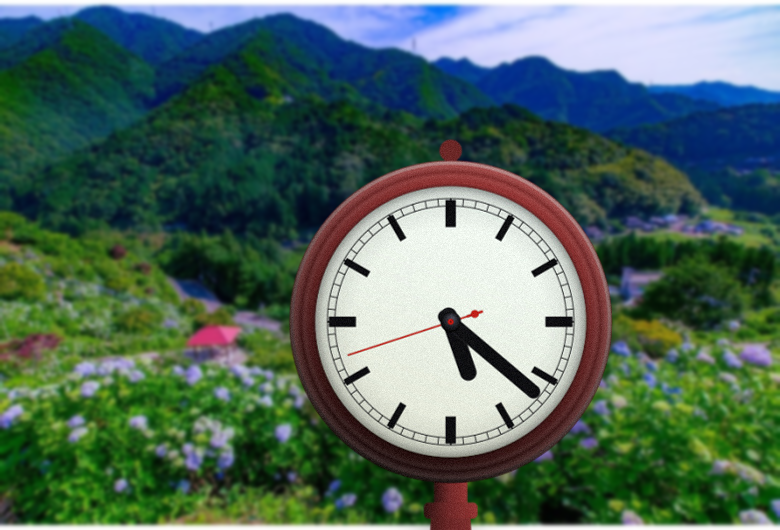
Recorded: {"hour": 5, "minute": 21, "second": 42}
